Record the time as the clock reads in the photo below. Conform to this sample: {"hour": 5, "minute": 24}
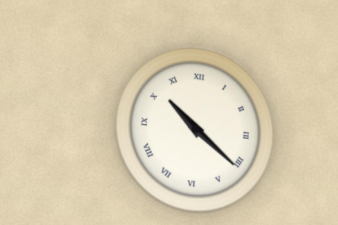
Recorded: {"hour": 10, "minute": 21}
